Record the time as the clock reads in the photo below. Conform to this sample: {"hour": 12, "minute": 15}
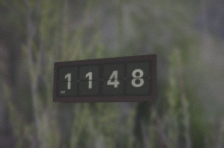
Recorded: {"hour": 11, "minute": 48}
